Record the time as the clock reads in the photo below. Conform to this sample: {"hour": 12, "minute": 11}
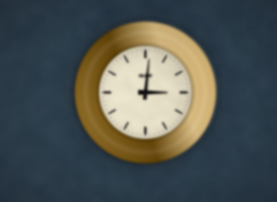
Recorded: {"hour": 3, "minute": 1}
